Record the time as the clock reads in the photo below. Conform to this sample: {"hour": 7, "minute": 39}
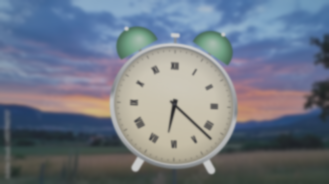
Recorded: {"hour": 6, "minute": 22}
